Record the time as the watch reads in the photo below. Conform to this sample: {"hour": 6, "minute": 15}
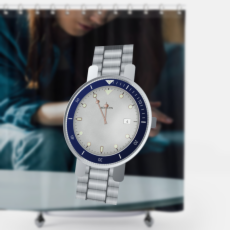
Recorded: {"hour": 11, "minute": 55}
